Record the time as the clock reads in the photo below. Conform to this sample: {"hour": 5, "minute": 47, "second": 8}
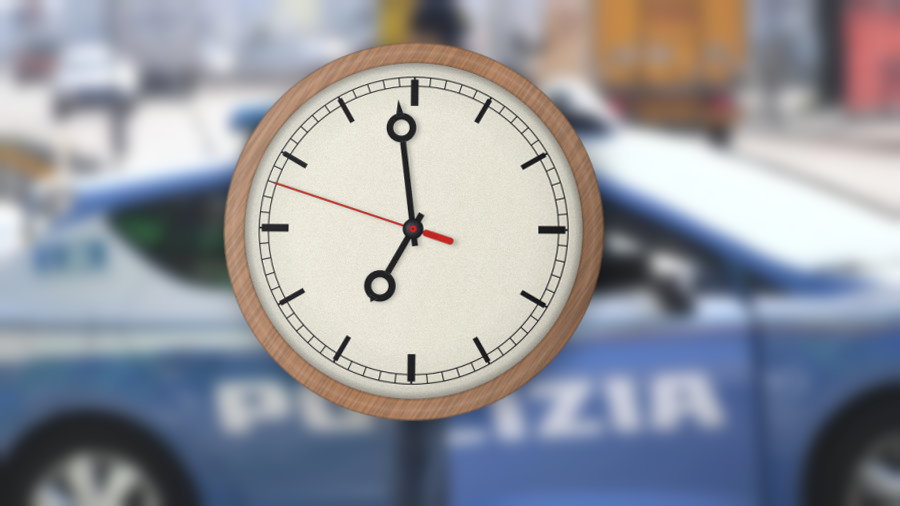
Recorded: {"hour": 6, "minute": 58, "second": 48}
